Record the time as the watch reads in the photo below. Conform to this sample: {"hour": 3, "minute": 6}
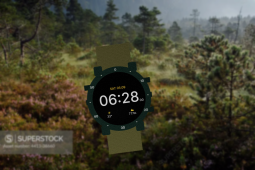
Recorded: {"hour": 6, "minute": 28}
